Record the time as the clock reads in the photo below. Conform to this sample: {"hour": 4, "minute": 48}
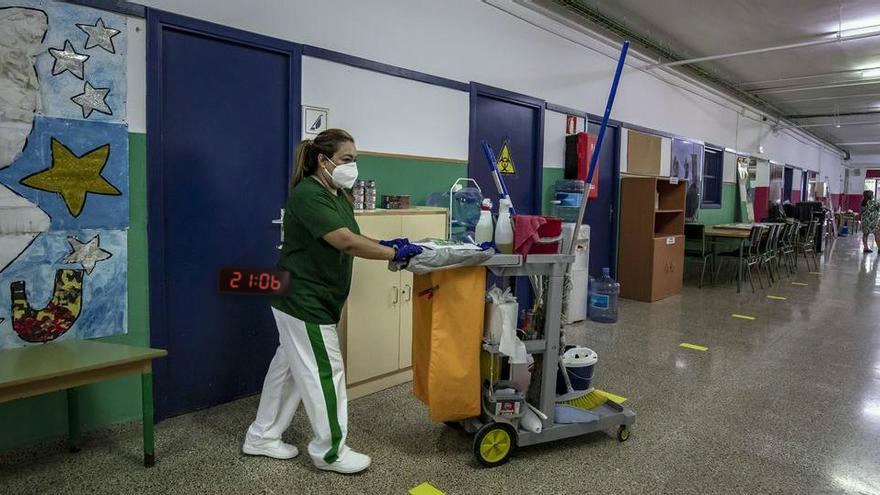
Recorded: {"hour": 21, "minute": 6}
